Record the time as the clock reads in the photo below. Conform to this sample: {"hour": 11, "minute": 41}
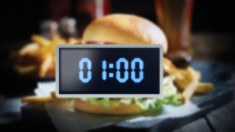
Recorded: {"hour": 1, "minute": 0}
